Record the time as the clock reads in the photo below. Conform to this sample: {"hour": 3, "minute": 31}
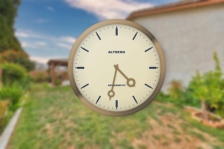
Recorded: {"hour": 4, "minute": 32}
